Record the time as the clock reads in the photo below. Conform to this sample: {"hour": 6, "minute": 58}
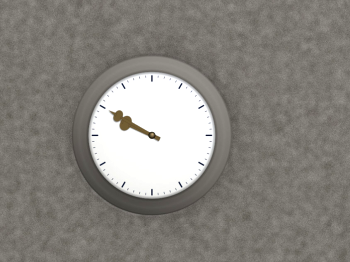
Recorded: {"hour": 9, "minute": 50}
